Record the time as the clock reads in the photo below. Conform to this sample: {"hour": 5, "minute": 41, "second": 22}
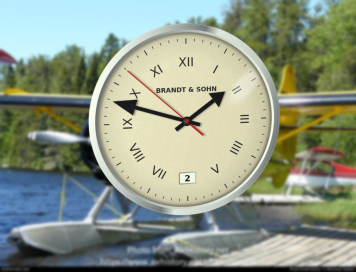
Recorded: {"hour": 1, "minute": 47, "second": 52}
